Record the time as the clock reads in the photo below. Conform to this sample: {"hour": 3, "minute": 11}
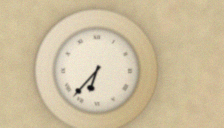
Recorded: {"hour": 6, "minute": 37}
